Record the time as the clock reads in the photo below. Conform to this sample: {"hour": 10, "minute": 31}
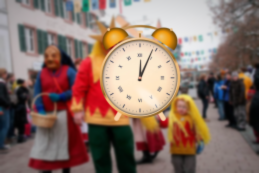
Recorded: {"hour": 12, "minute": 4}
